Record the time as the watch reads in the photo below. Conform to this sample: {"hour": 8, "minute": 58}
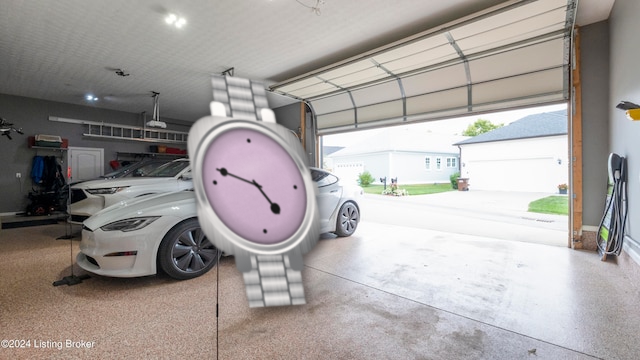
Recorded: {"hour": 4, "minute": 48}
